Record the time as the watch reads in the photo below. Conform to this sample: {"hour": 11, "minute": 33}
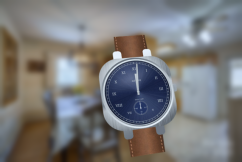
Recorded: {"hour": 12, "minute": 1}
